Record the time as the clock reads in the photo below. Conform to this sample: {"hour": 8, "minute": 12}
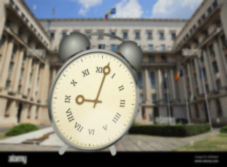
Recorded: {"hour": 9, "minute": 2}
